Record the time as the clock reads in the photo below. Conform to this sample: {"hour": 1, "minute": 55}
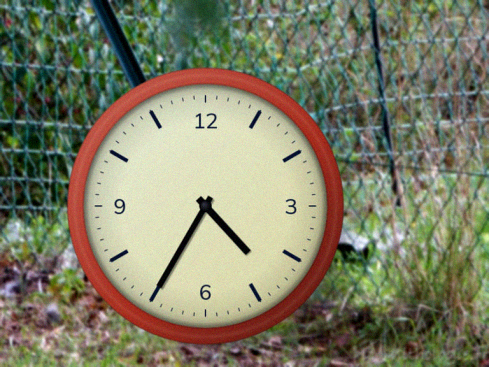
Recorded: {"hour": 4, "minute": 35}
